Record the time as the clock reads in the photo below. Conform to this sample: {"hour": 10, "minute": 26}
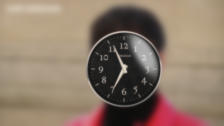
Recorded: {"hour": 6, "minute": 56}
